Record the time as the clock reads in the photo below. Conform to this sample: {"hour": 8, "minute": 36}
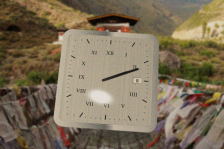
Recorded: {"hour": 2, "minute": 11}
